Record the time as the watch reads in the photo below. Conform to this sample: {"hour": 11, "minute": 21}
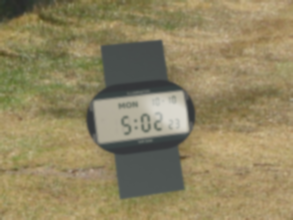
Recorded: {"hour": 5, "minute": 2}
